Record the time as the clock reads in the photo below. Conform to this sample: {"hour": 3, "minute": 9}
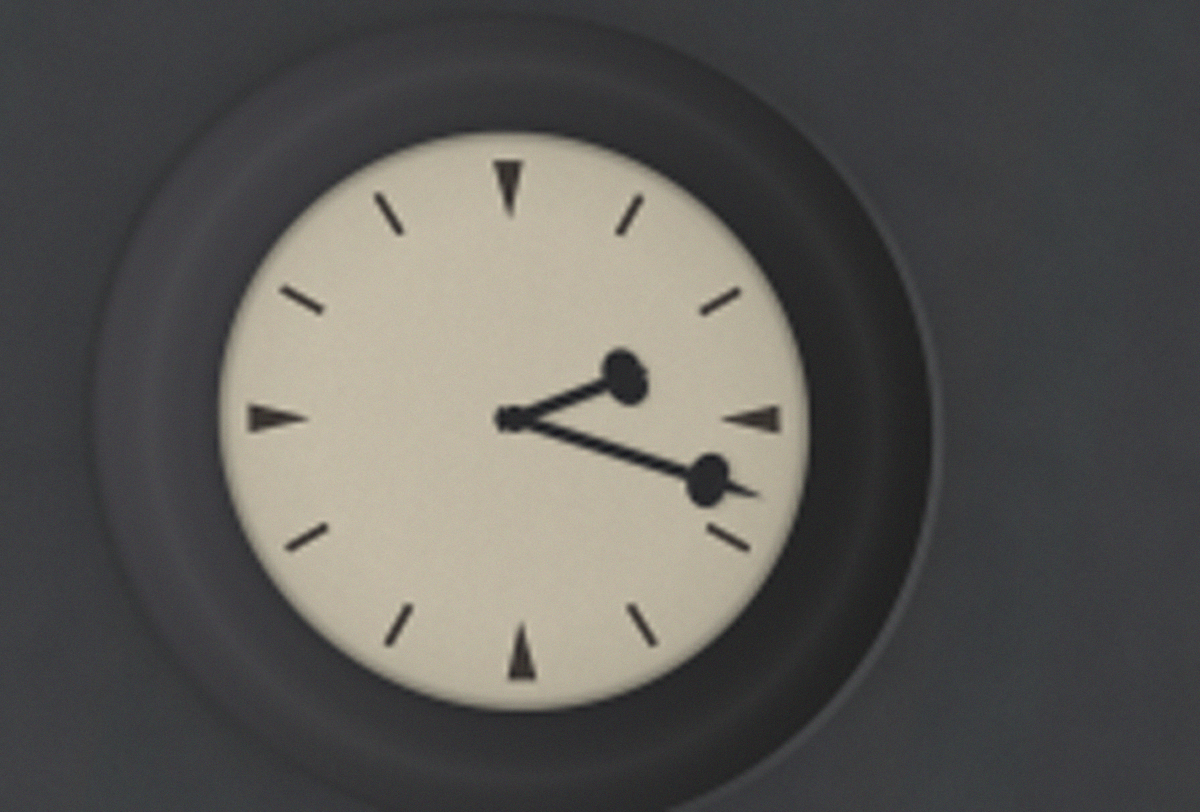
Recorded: {"hour": 2, "minute": 18}
